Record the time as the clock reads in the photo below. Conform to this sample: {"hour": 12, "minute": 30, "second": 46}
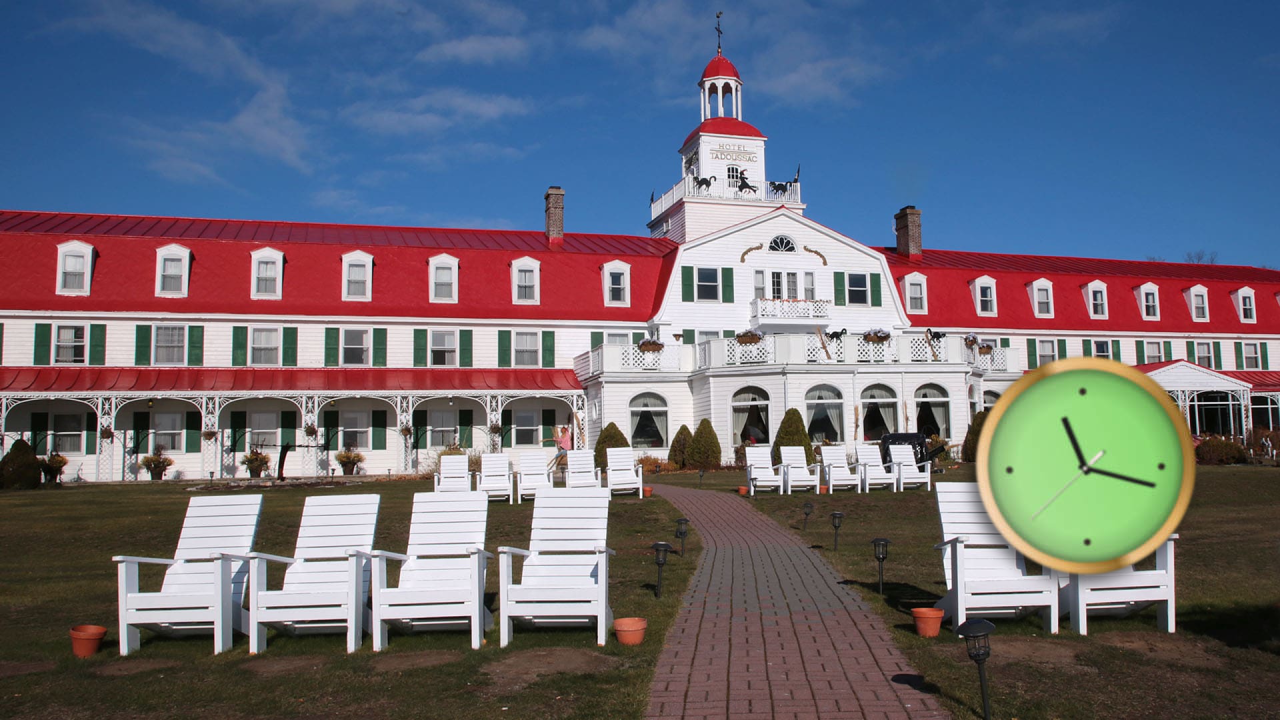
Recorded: {"hour": 11, "minute": 17, "second": 38}
